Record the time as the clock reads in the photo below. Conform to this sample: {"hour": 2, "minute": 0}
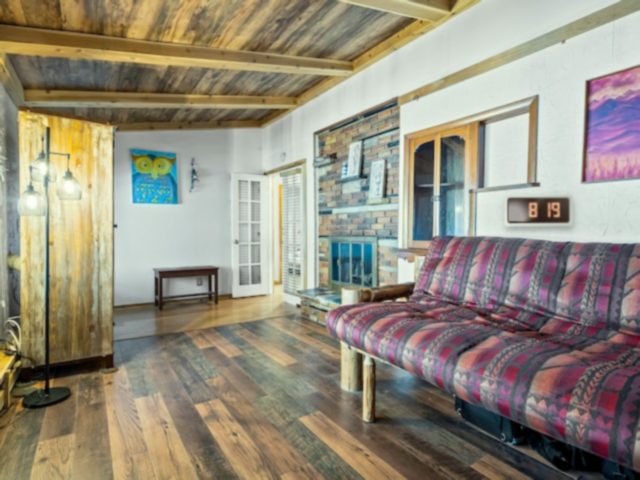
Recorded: {"hour": 8, "minute": 19}
